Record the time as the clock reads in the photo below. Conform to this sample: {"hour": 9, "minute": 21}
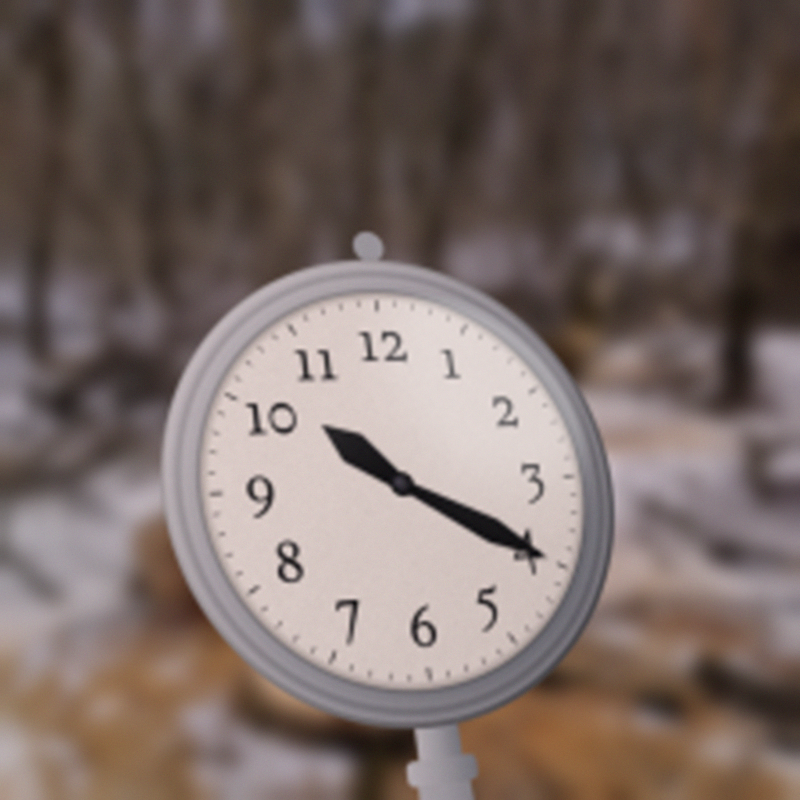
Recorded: {"hour": 10, "minute": 20}
